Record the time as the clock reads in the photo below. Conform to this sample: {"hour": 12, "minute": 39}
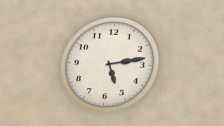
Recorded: {"hour": 5, "minute": 13}
